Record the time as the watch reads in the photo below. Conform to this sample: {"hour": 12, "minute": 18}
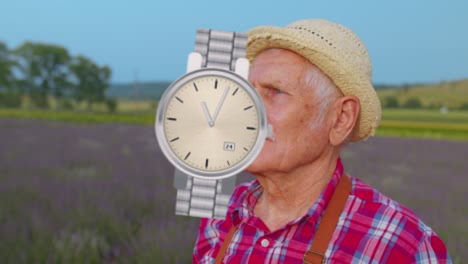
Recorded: {"hour": 11, "minute": 3}
